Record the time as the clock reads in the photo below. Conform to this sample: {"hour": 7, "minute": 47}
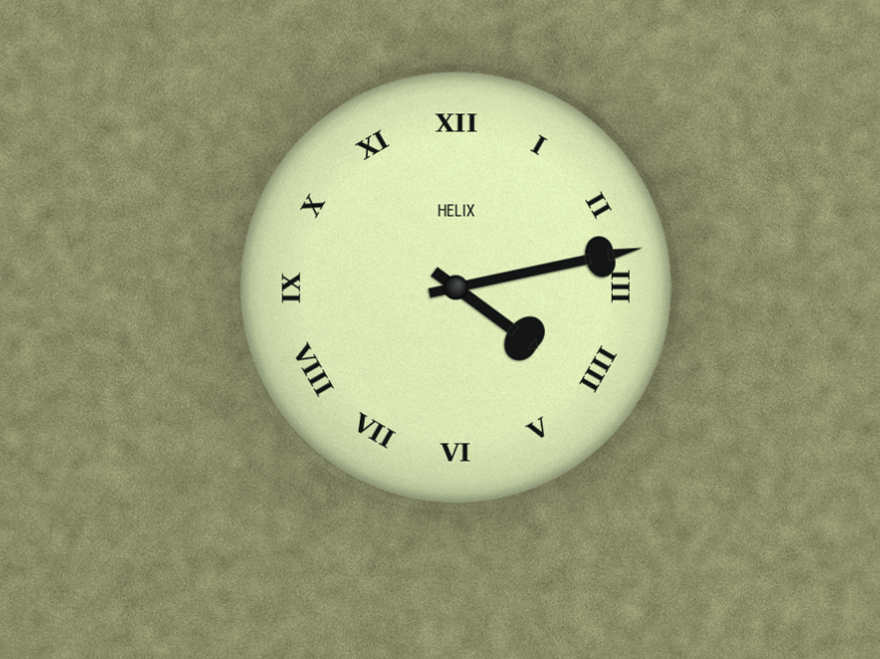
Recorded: {"hour": 4, "minute": 13}
